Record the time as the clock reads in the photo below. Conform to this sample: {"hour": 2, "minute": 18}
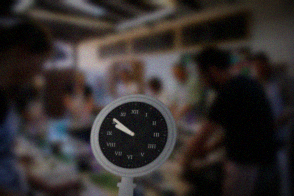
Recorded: {"hour": 9, "minute": 51}
